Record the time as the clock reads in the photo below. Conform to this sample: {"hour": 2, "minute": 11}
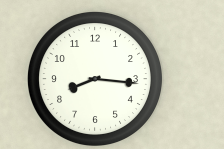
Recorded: {"hour": 8, "minute": 16}
